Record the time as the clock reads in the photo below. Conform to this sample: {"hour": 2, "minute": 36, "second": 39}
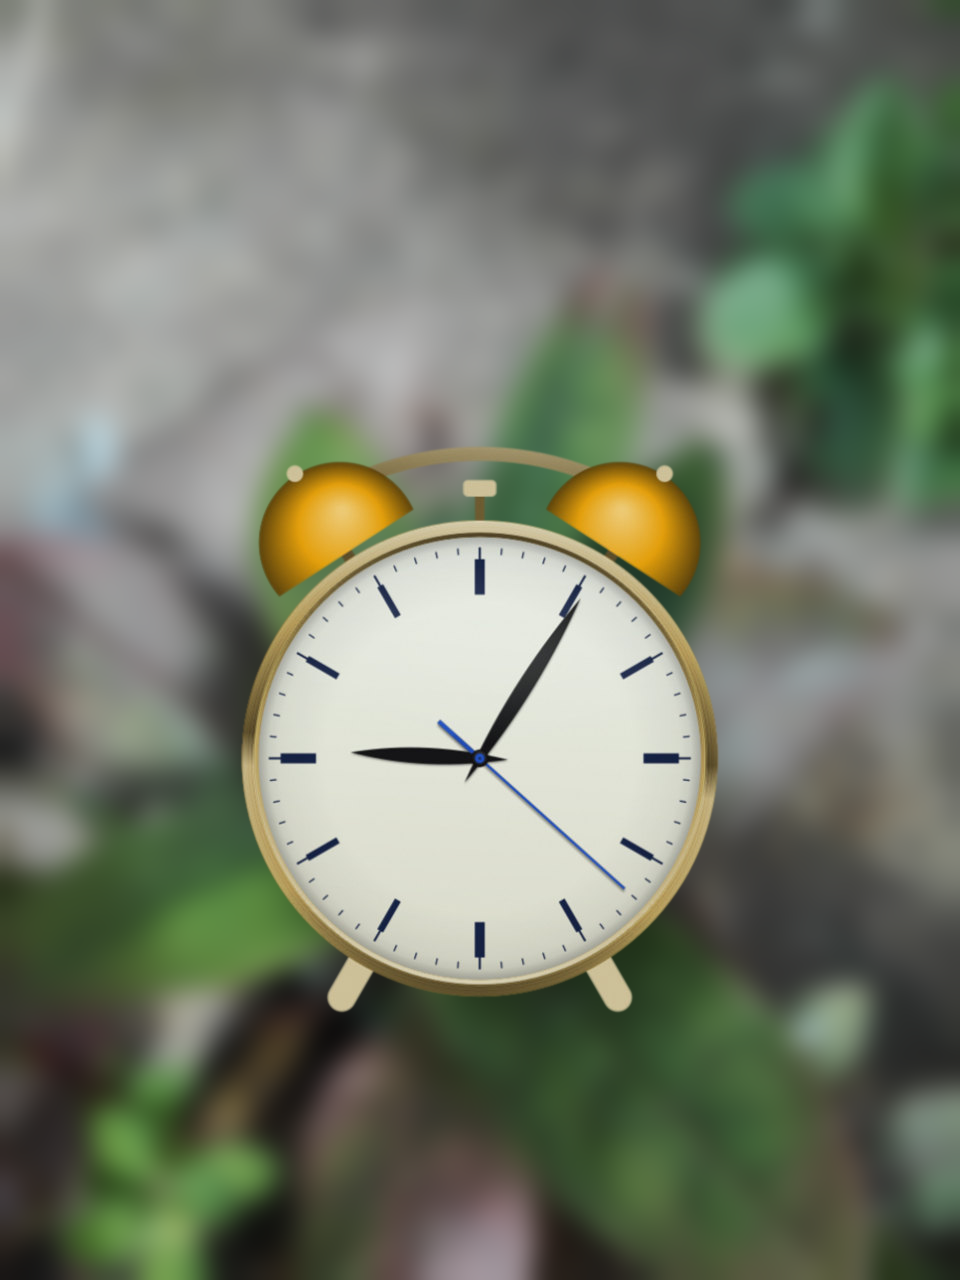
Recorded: {"hour": 9, "minute": 5, "second": 22}
